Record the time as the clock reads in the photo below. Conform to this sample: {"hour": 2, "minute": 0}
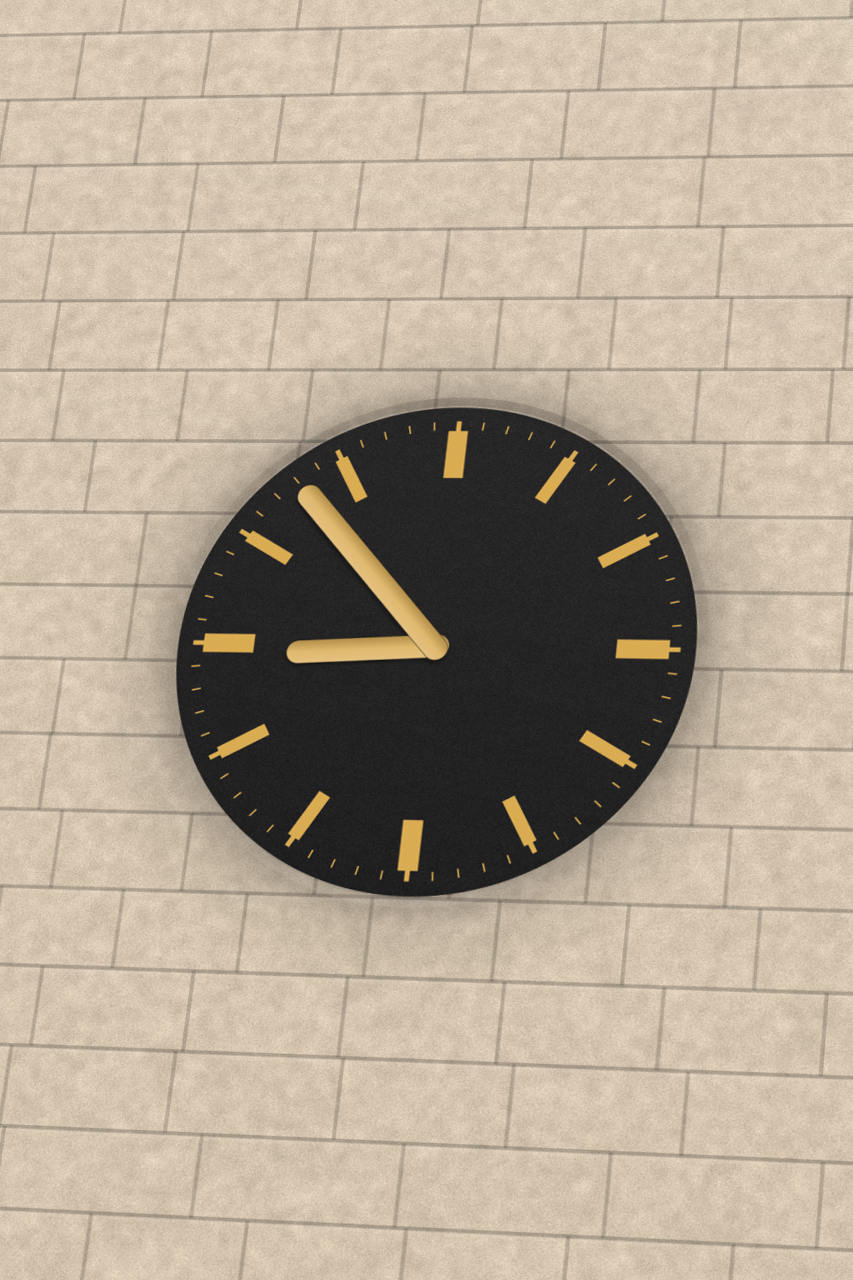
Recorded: {"hour": 8, "minute": 53}
